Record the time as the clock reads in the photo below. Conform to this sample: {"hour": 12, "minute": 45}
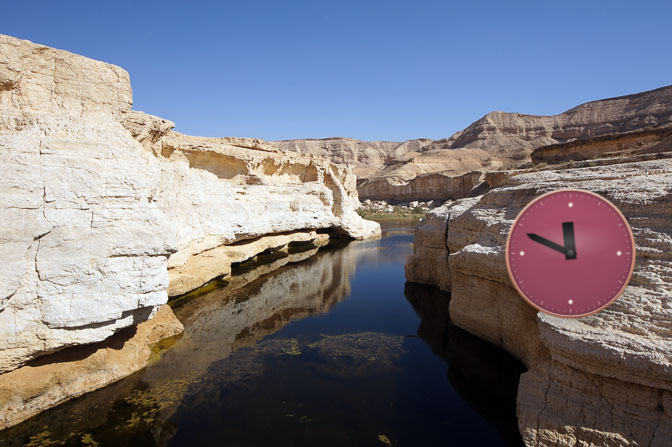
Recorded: {"hour": 11, "minute": 49}
